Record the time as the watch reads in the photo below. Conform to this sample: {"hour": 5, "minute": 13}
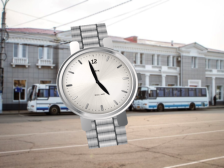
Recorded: {"hour": 4, "minute": 58}
